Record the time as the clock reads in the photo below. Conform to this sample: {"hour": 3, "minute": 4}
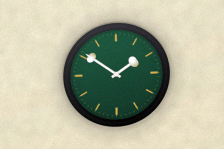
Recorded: {"hour": 1, "minute": 51}
